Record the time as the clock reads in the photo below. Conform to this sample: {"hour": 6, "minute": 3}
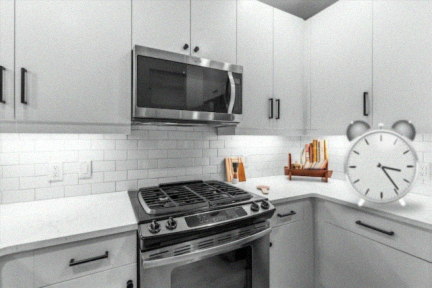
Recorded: {"hour": 3, "minute": 24}
